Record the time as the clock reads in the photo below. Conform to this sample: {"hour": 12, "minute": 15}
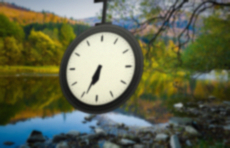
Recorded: {"hour": 6, "minute": 34}
